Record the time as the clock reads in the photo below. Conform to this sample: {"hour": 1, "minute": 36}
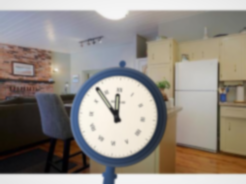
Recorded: {"hour": 11, "minute": 53}
